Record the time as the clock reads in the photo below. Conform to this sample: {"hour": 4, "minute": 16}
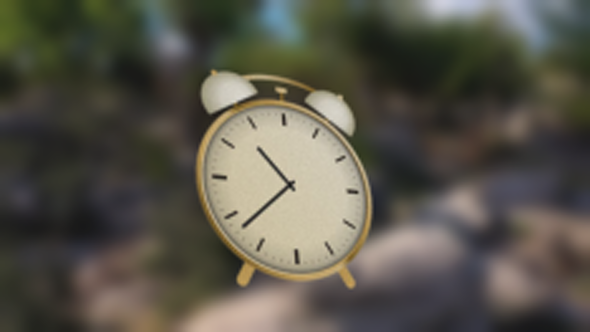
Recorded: {"hour": 10, "minute": 38}
